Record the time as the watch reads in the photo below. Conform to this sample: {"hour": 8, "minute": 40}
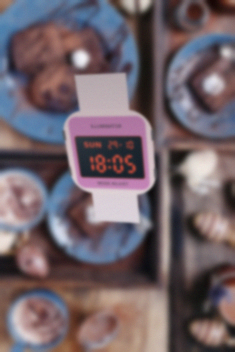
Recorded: {"hour": 18, "minute": 5}
